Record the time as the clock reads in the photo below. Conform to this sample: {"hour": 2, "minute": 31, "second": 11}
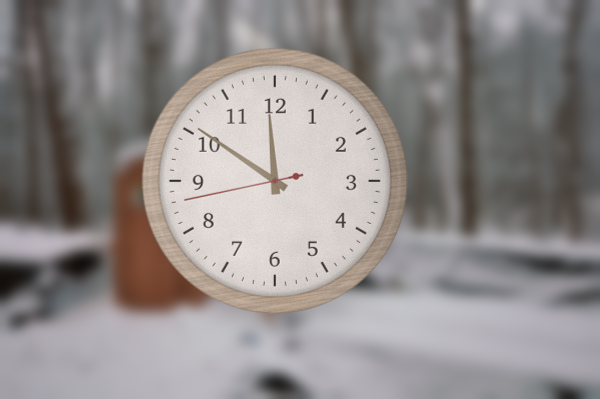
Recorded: {"hour": 11, "minute": 50, "second": 43}
